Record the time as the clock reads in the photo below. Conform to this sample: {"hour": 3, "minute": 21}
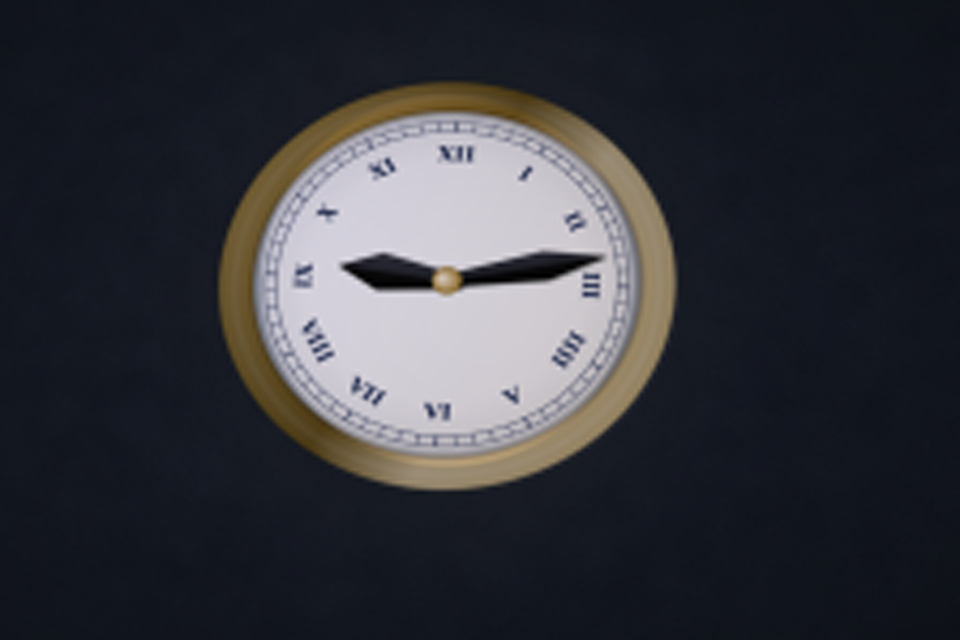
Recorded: {"hour": 9, "minute": 13}
